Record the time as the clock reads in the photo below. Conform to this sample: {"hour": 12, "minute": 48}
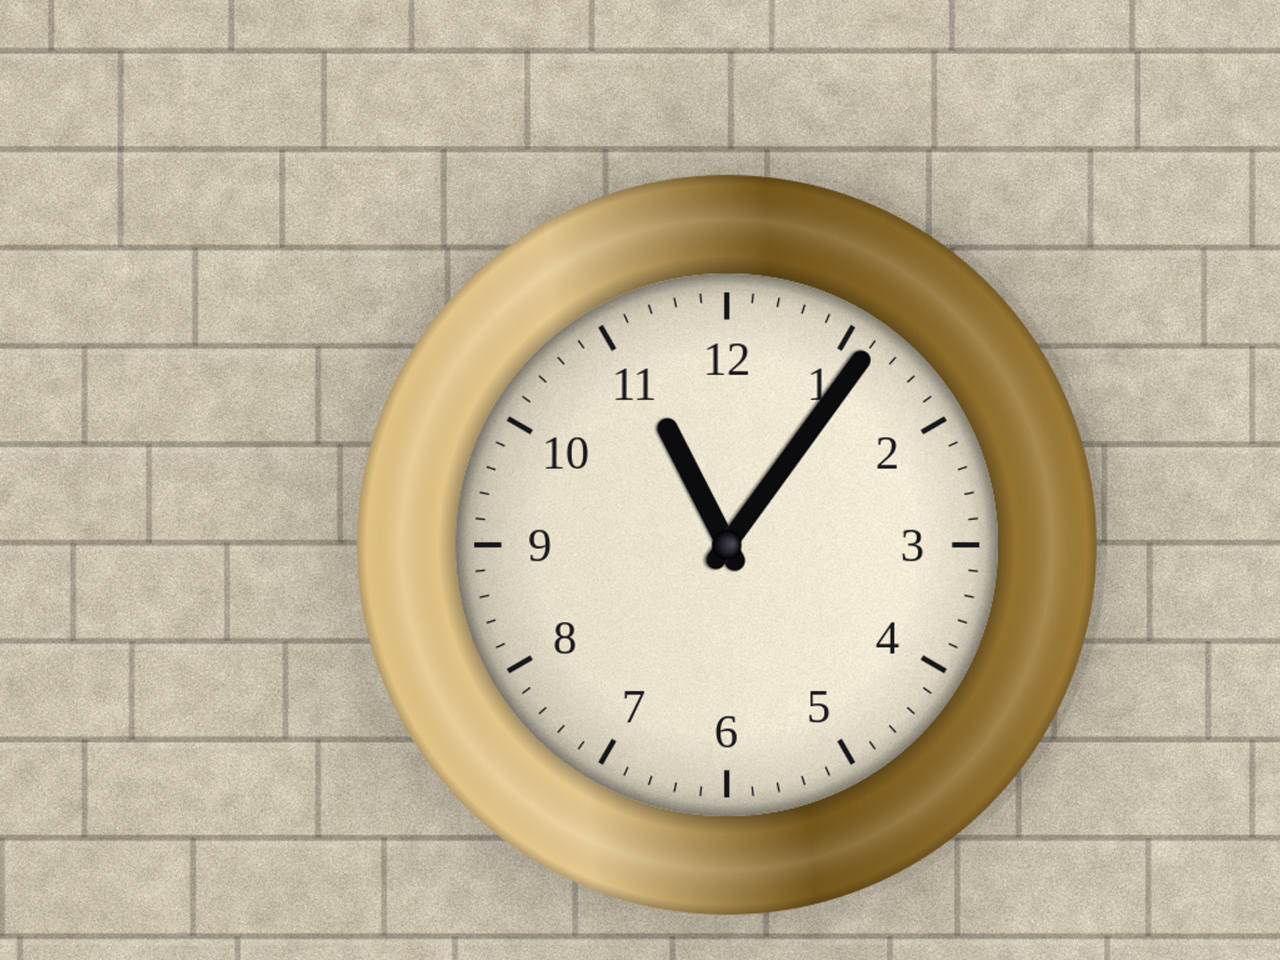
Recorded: {"hour": 11, "minute": 6}
